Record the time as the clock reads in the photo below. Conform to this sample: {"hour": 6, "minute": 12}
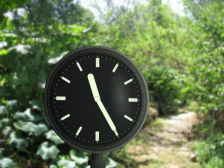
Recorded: {"hour": 11, "minute": 25}
